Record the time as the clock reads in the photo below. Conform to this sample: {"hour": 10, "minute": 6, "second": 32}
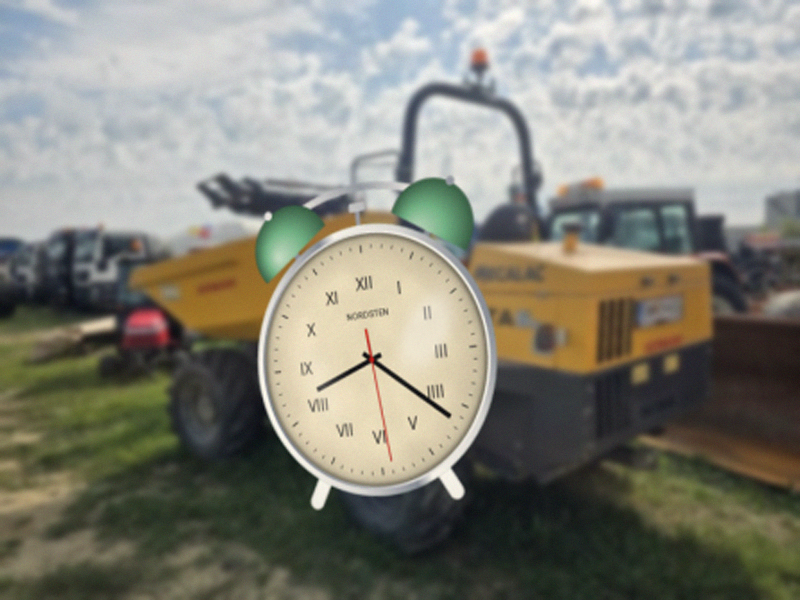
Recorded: {"hour": 8, "minute": 21, "second": 29}
